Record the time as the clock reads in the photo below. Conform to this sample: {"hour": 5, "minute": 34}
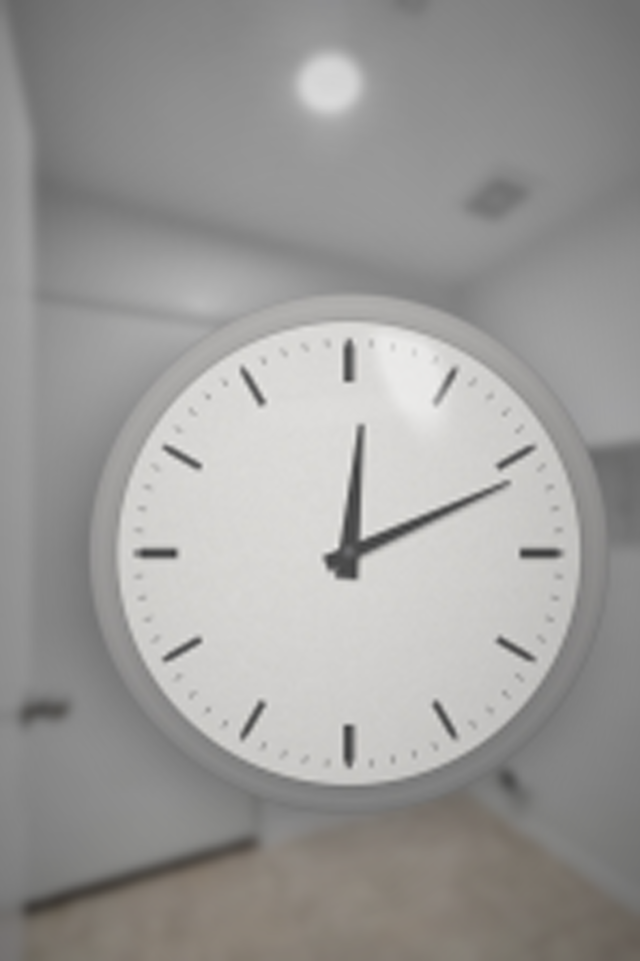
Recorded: {"hour": 12, "minute": 11}
